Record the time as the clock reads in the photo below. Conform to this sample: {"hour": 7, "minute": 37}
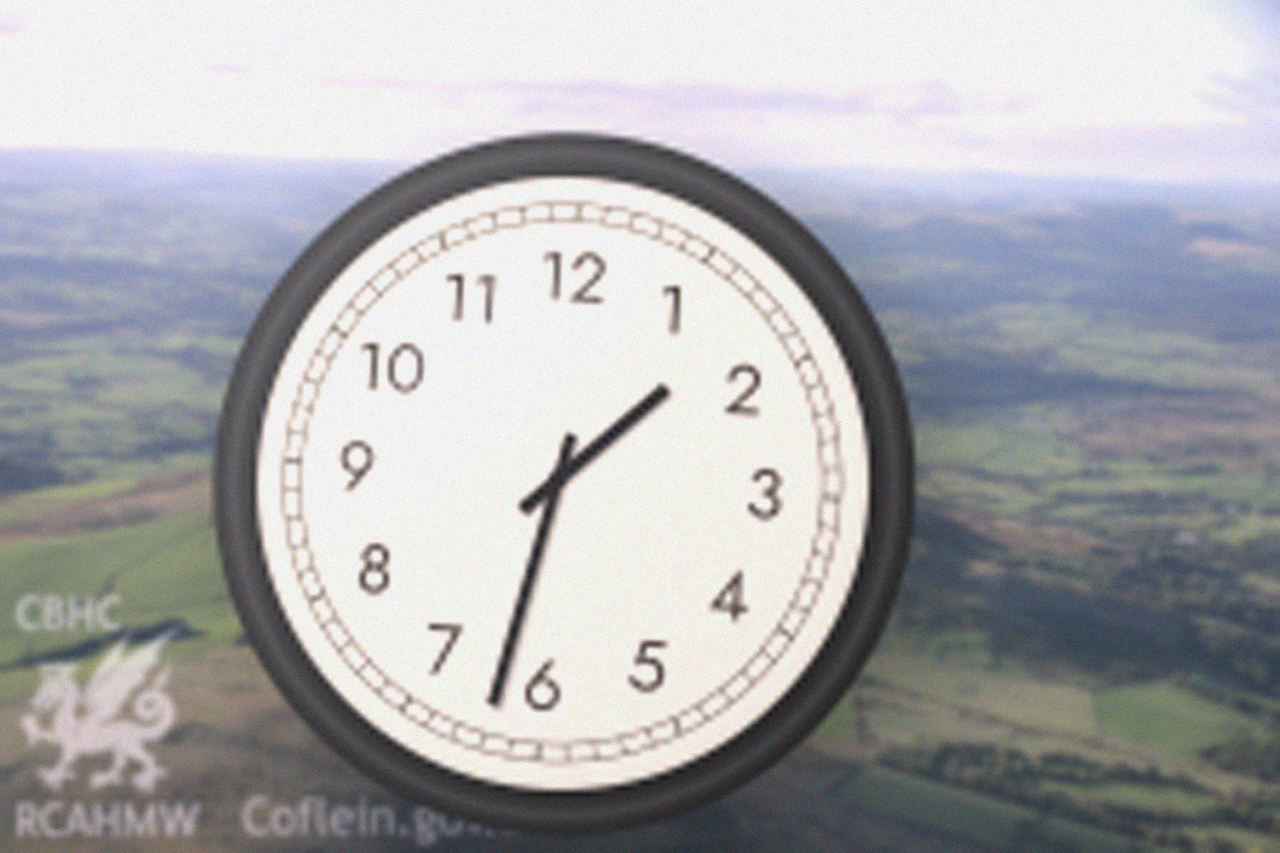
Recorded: {"hour": 1, "minute": 32}
